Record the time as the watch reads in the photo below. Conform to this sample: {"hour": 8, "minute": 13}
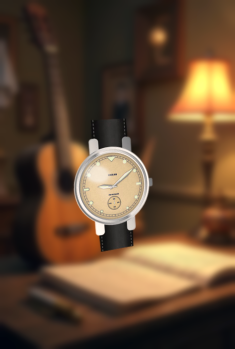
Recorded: {"hour": 9, "minute": 9}
